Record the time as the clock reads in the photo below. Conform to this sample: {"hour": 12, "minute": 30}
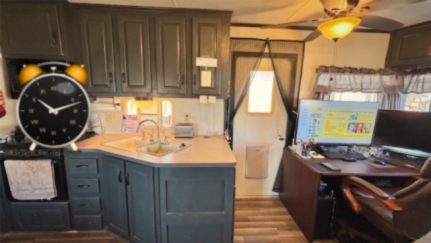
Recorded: {"hour": 10, "minute": 12}
